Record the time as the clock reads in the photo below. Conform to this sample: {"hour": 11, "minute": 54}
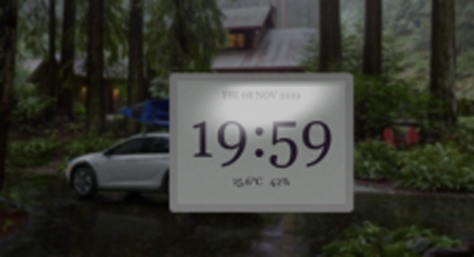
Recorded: {"hour": 19, "minute": 59}
